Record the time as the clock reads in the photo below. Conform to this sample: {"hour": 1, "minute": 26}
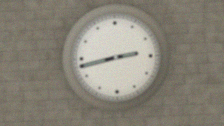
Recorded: {"hour": 2, "minute": 43}
